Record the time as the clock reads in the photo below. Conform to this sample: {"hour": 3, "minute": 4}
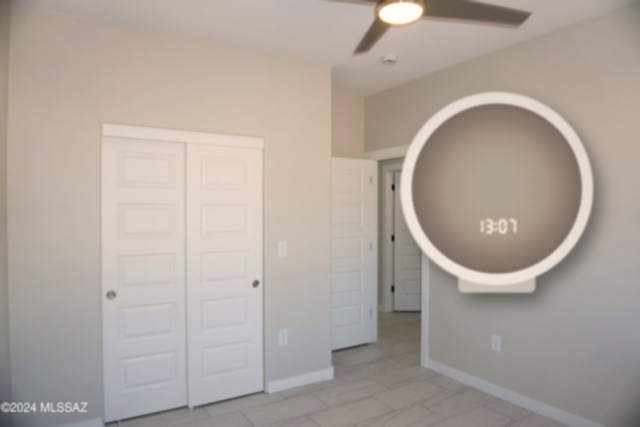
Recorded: {"hour": 13, "minute": 7}
